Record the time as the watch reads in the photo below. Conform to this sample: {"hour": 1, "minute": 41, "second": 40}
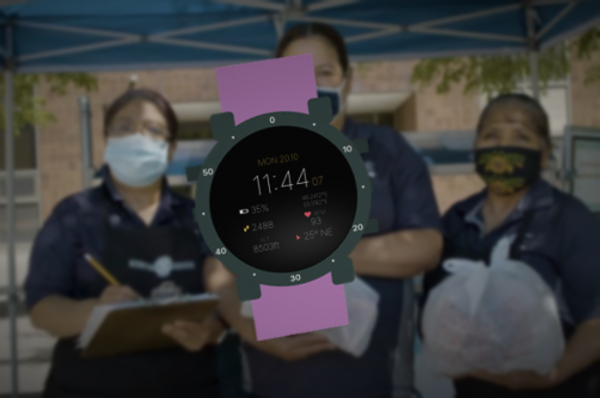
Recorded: {"hour": 11, "minute": 44, "second": 7}
